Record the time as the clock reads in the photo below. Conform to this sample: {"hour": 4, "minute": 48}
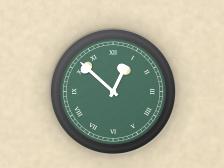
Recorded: {"hour": 12, "minute": 52}
